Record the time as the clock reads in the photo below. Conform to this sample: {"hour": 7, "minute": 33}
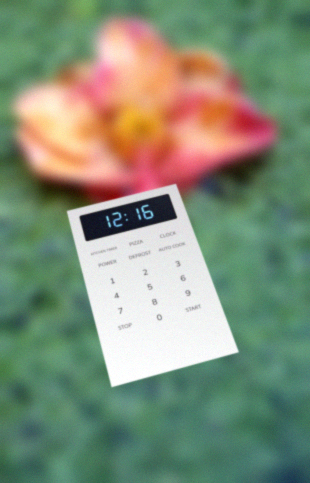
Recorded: {"hour": 12, "minute": 16}
